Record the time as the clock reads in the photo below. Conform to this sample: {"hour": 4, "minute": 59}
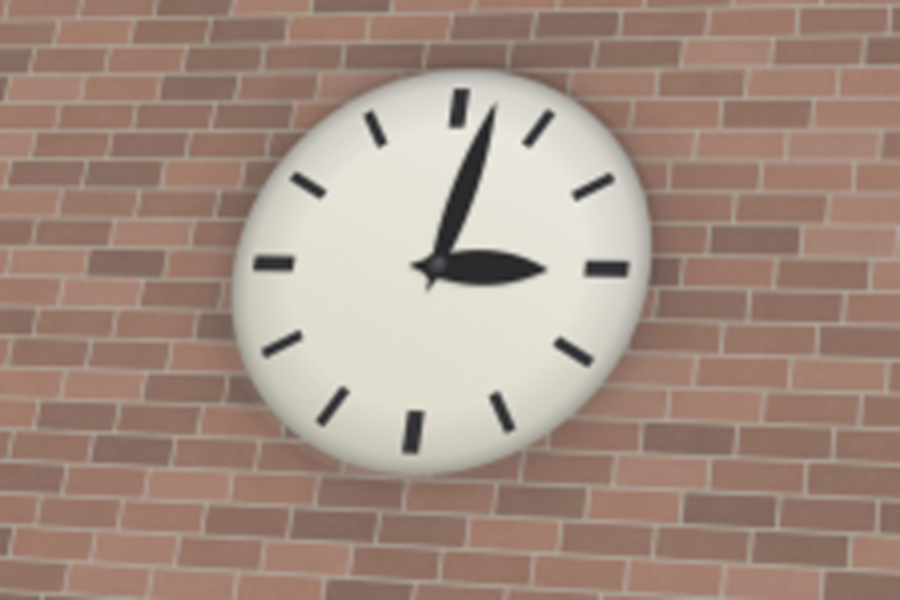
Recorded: {"hour": 3, "minute": 2}
